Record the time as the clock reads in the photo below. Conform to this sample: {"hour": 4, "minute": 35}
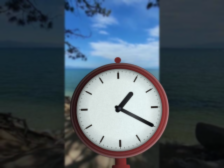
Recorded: {"hour": 1, "minute": 20}
